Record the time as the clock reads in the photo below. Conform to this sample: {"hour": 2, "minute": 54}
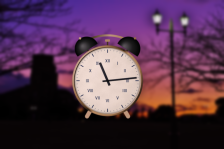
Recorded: {"hour": 11, "minute": 14}
